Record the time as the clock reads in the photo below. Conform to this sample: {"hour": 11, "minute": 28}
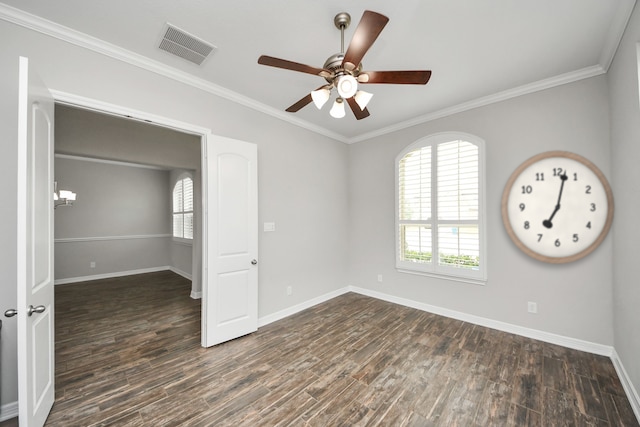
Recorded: {"hour": 7, "minute": 2}
